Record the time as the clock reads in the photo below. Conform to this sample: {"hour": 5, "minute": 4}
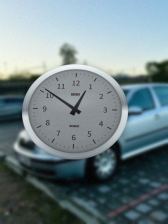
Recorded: {"hour": 12, "minute": 51}
